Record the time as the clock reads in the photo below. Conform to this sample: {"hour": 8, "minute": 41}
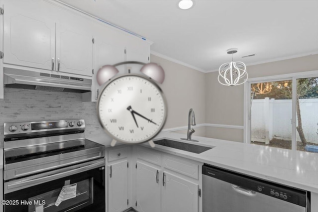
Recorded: {"hour": 5, "minute": 20}
